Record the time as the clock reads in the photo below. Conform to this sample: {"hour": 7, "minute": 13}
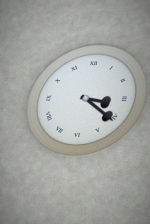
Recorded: {"hour": 3, "minute": 21}
